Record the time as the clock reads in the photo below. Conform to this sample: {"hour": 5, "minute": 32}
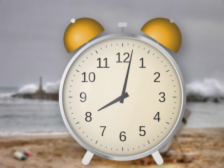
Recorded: {"hour": 8, "minute": 2}
